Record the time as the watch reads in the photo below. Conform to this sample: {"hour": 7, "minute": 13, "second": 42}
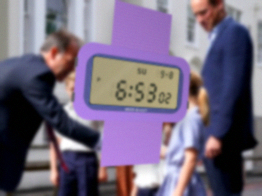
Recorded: {"hour": 6, "minute": 53, "second": 2}
